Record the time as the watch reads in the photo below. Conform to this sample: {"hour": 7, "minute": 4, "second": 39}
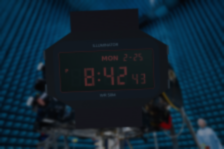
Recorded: {"hour": 8, "minute": 42, "second": 43}
